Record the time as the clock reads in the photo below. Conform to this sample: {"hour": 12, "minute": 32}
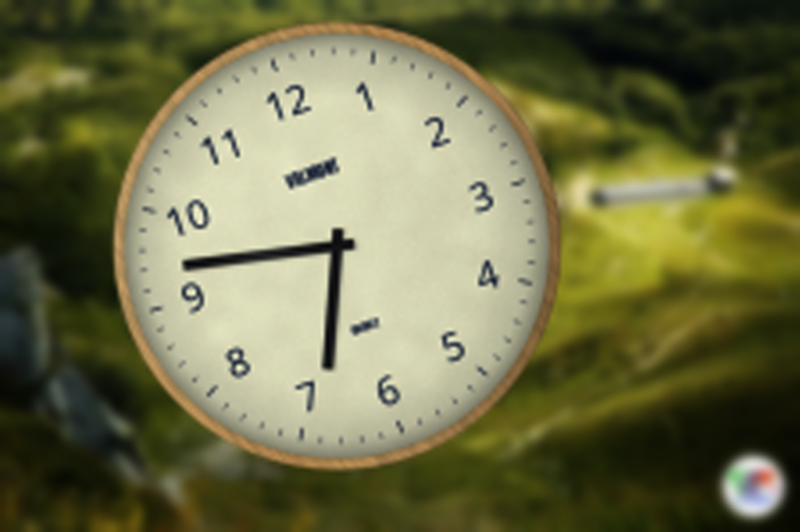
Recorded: {"hour": 6, "minute": 47}
